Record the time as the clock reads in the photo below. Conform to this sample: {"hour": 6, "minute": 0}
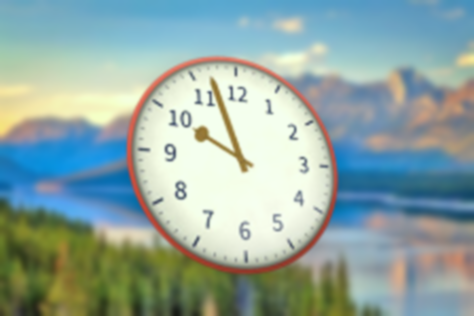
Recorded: {"hour": 9, "minute": 57}
